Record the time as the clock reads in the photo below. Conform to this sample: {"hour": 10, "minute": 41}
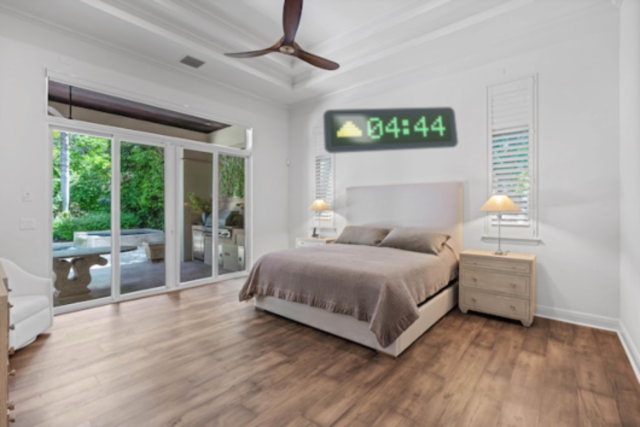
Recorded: {"hour": 4, "minute": 44}
